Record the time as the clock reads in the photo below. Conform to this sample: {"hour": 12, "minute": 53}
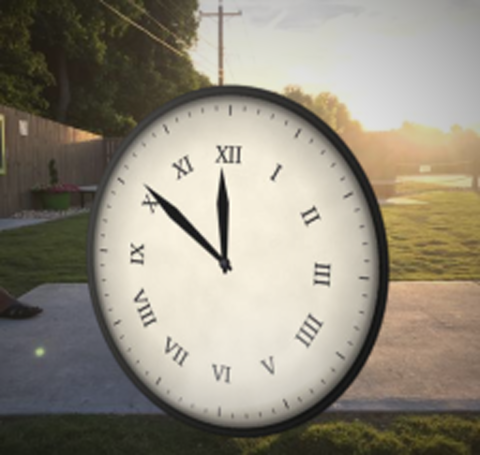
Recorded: {"hour": 11, "minute": 51}
